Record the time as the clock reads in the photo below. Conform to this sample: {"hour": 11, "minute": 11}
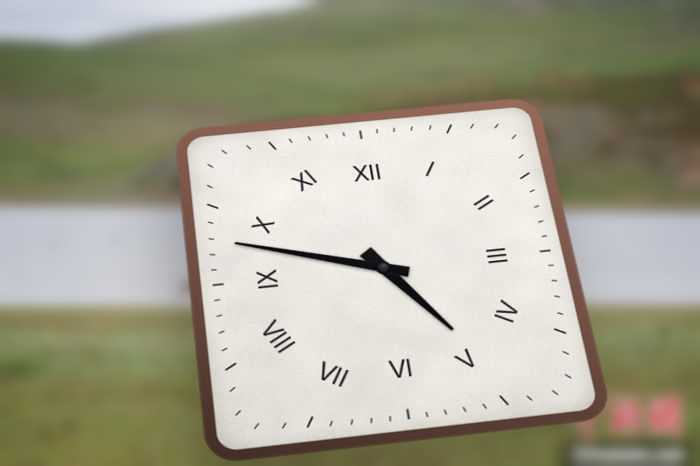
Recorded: {"hour": 4, "minute": 48}
